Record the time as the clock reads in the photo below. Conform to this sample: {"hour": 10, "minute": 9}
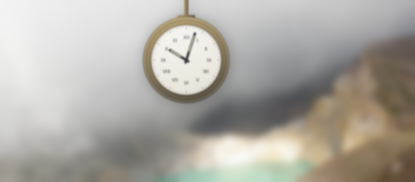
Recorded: {"hour": 10, "minute": 3}
